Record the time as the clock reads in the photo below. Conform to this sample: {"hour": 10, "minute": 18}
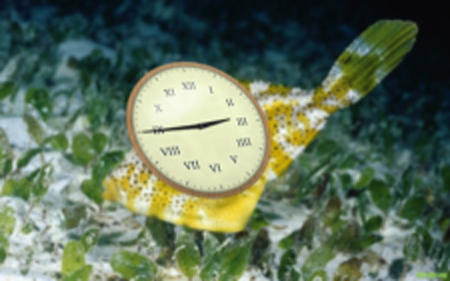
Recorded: {"hour": 2, "minute": 45}
